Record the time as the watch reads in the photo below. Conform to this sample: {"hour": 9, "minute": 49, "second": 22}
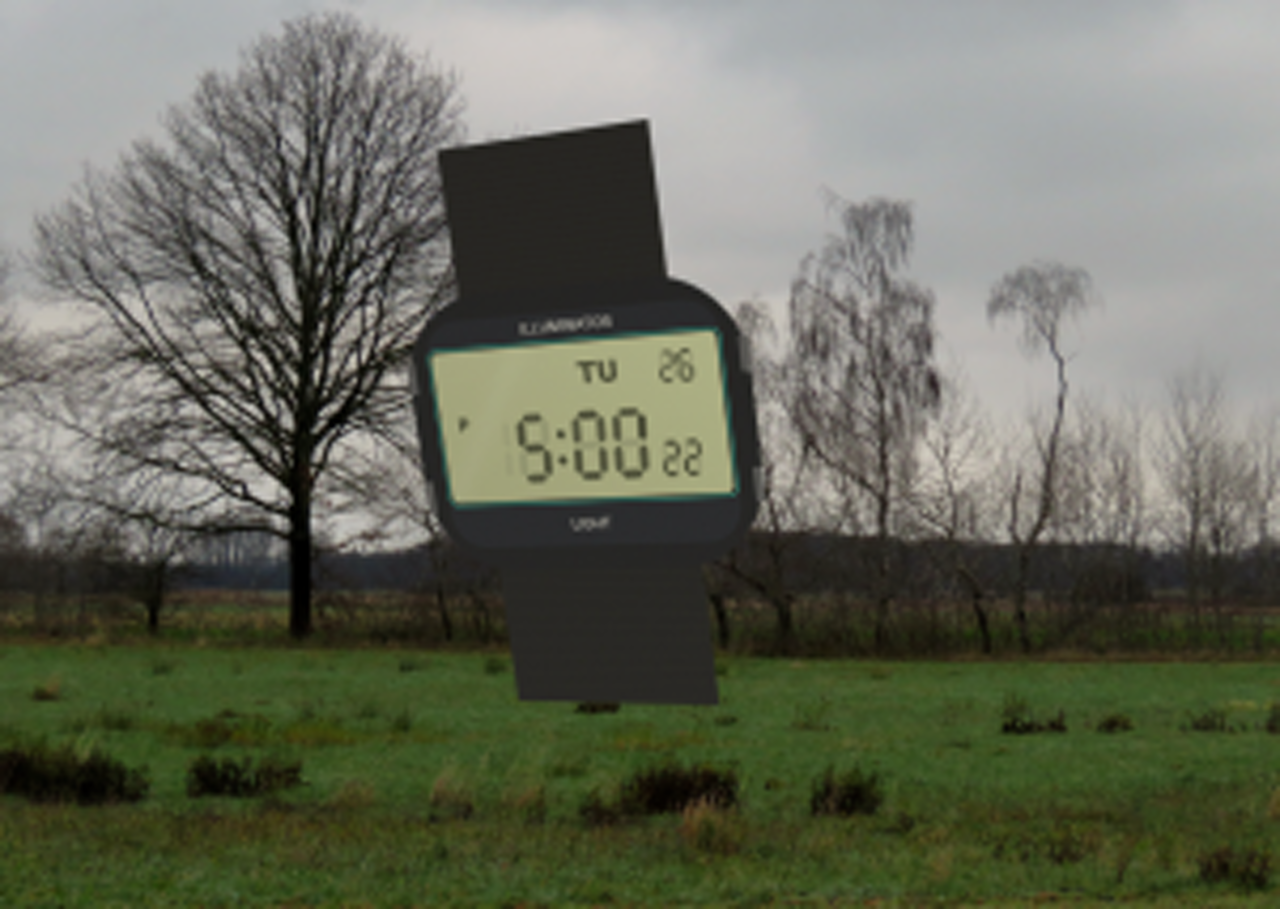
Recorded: {"hour": 5, "minute": 0, "second": 22}
